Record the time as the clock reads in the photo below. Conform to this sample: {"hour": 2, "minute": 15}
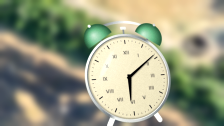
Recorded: {"hour": 6, "minute": 9}
